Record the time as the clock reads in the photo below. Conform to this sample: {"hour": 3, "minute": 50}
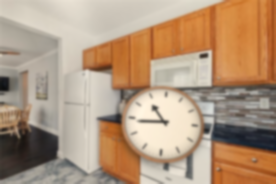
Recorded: {"hour": 10, "minute": 44}
